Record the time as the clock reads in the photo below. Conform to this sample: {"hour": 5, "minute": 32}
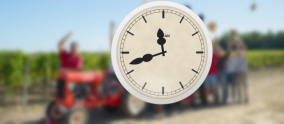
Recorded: {"hour": 11, "minute": 42}
